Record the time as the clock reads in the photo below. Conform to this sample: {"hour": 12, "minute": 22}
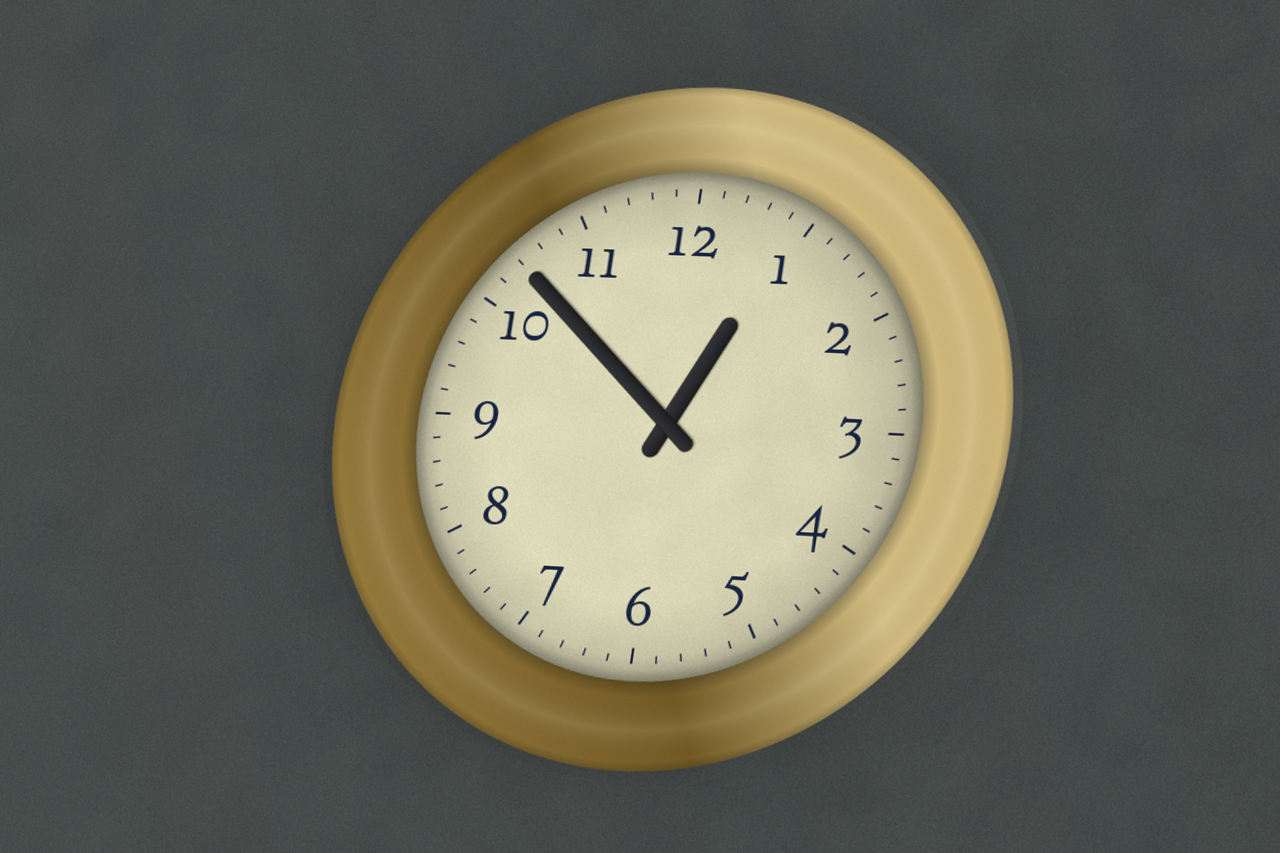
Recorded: {"hour": 12, "minute": 52}
